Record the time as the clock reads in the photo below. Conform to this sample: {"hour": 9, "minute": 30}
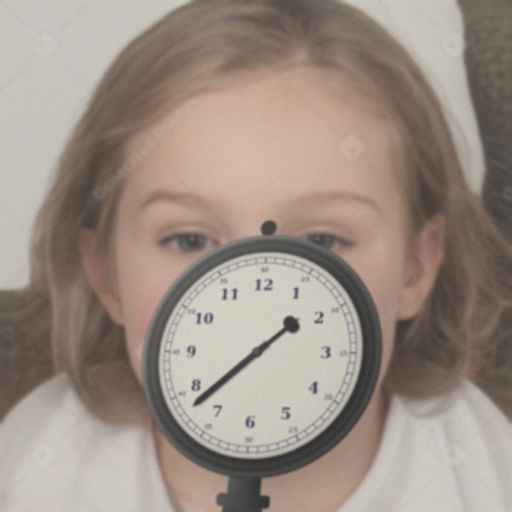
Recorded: {"hour": 1, "minute": 38}
